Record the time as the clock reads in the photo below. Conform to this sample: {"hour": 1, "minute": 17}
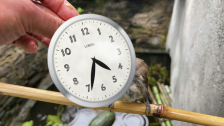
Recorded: {"hour": 4, "minute": 34}
